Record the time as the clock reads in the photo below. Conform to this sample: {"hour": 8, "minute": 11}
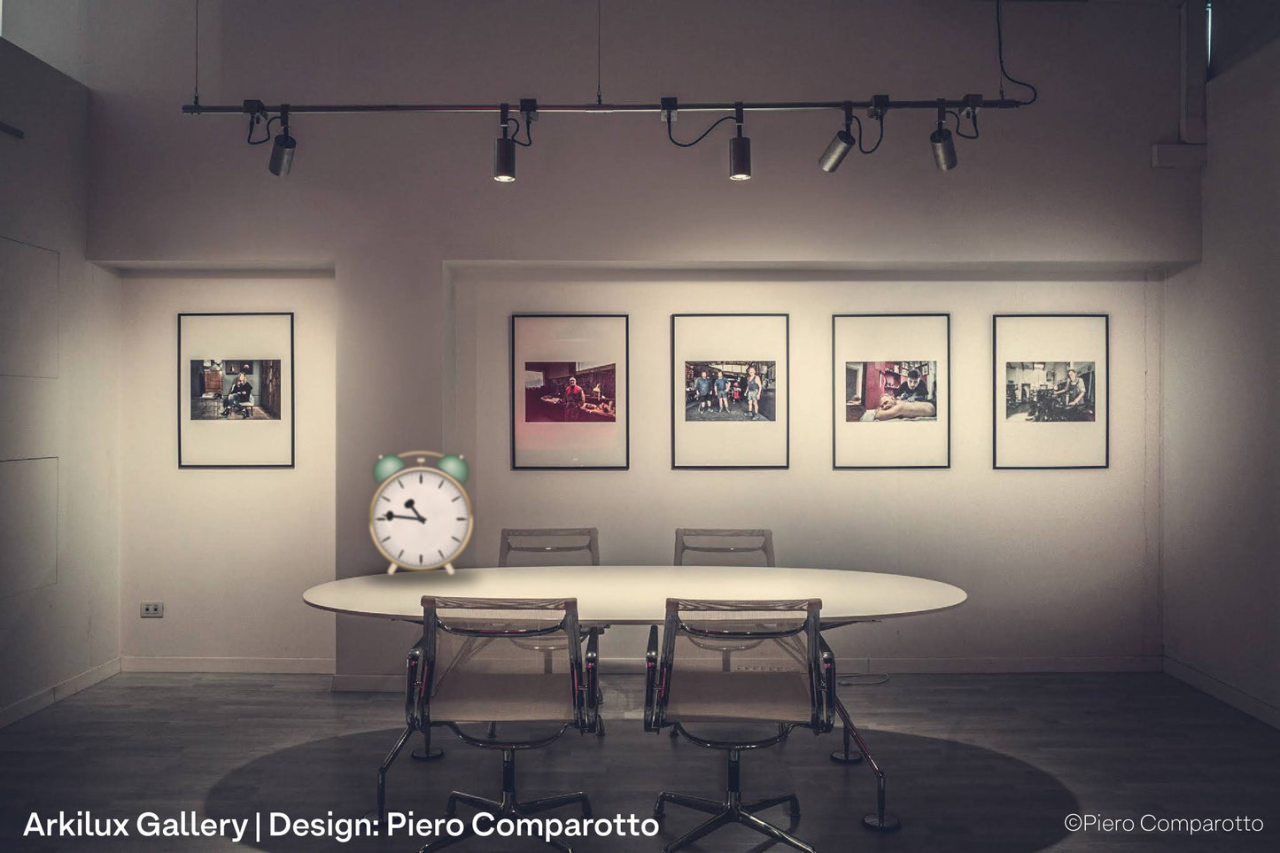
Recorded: {"hour": 10, "minute": 46}
